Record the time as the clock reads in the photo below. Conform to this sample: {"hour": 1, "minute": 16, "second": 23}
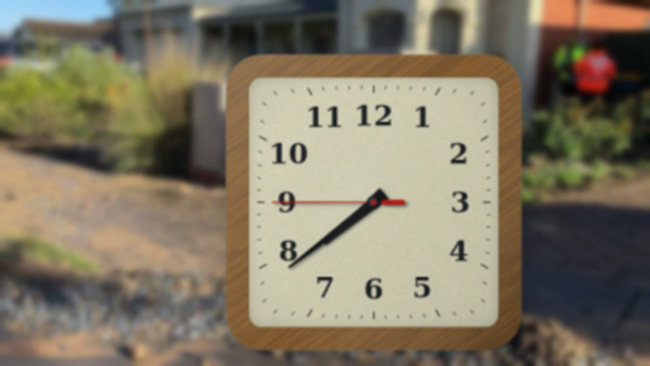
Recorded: {"hour": 7, "minute": 38, "second": 45}
